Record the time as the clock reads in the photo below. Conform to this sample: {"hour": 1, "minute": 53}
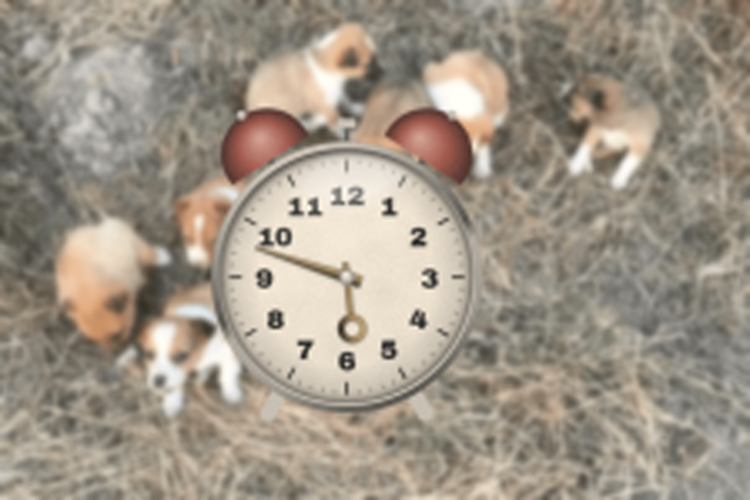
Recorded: {"hour": 5, "minute": 48}
